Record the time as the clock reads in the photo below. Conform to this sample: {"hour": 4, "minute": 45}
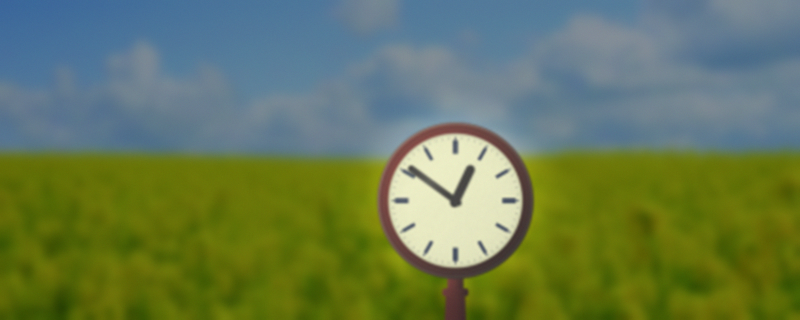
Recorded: {"hour": 12, "minute": 51}
